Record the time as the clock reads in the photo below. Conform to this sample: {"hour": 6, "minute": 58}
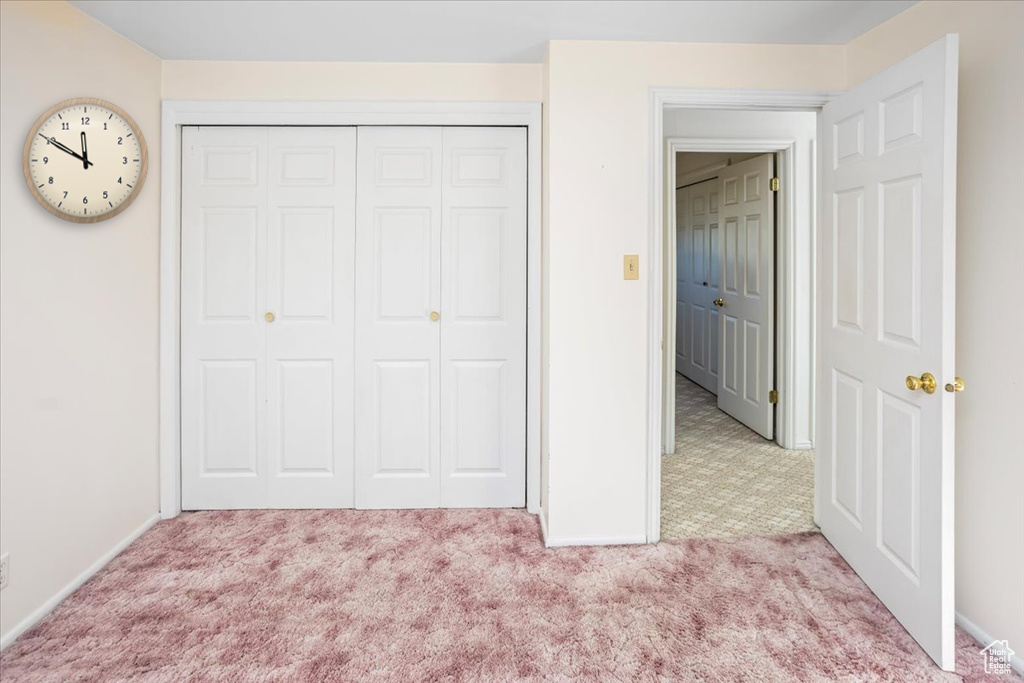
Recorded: {"hour": 11, "minute": 50}
